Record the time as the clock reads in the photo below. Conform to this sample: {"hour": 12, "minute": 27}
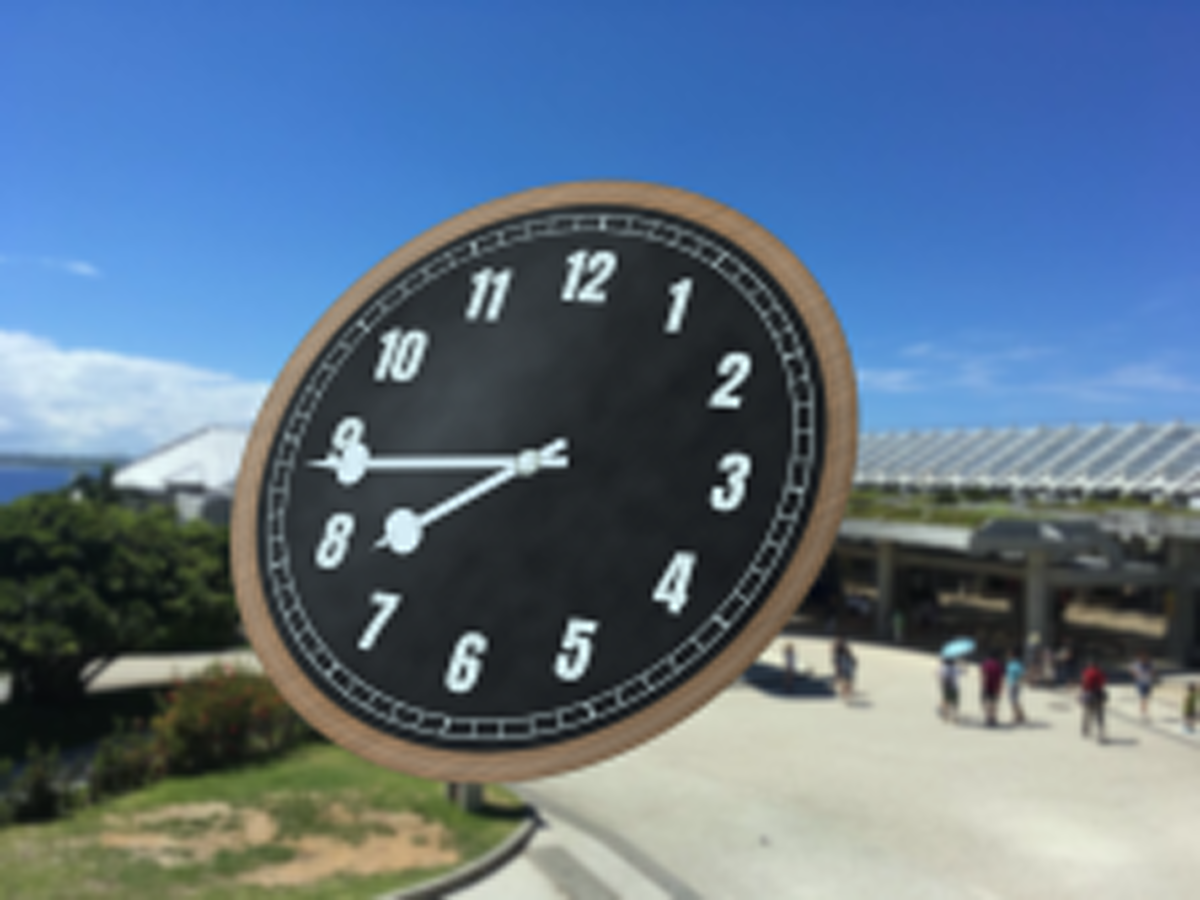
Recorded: {"hour": 7, "minute": 44}
